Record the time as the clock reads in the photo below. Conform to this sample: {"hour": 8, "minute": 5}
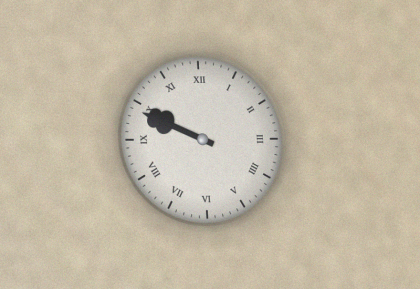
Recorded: {"hour": 9, "minute": 49}
